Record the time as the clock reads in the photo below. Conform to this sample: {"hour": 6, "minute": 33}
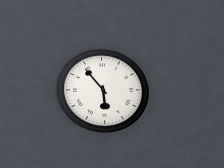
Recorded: {"hour": 5, "minute": 54}
